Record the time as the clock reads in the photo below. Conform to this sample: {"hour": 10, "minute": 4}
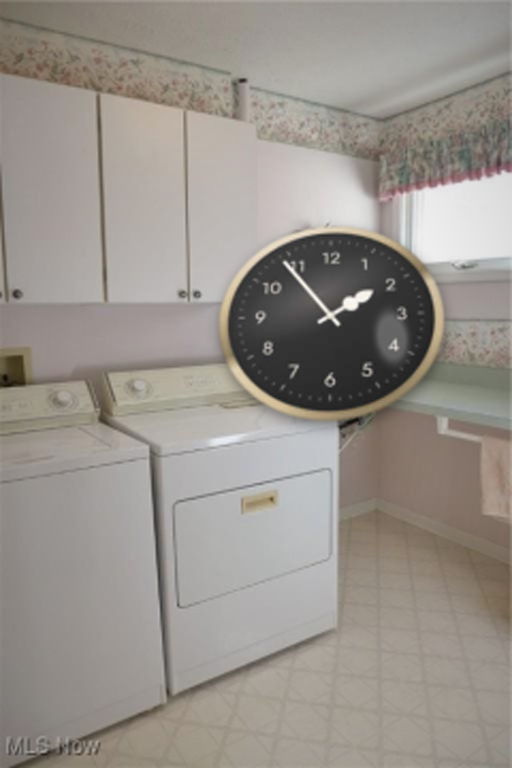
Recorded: {"hour": 1, "minute": 54}
